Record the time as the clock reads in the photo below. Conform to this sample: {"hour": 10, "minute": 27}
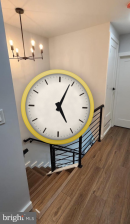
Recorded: {"hour": 5, "minute": 4}
